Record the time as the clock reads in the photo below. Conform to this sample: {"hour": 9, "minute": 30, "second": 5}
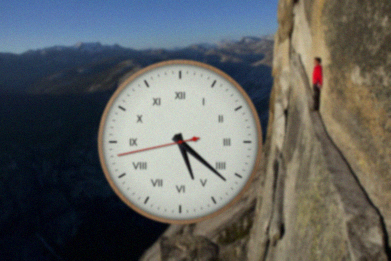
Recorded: {"hour": 5, "minute": 21, "second": 43}
